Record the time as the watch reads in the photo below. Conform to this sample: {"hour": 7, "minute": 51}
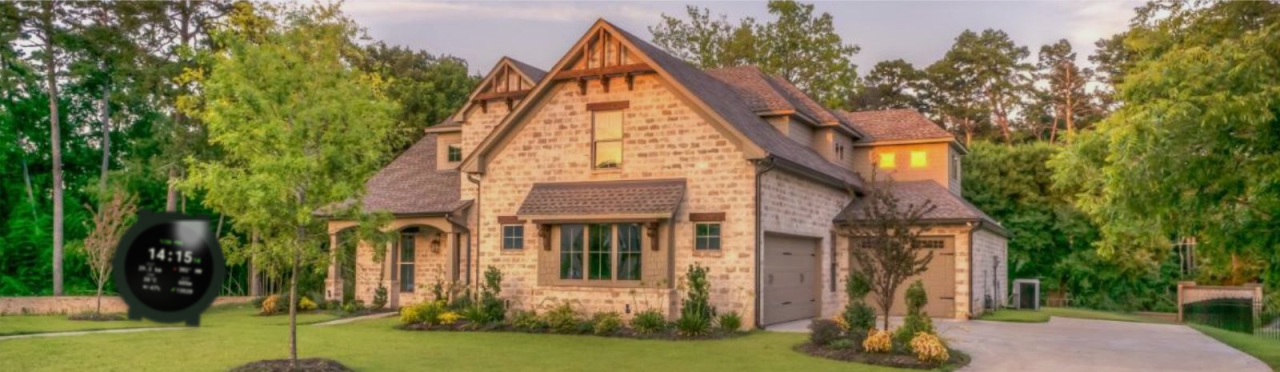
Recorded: {"hour": 14, "minute": 15}
